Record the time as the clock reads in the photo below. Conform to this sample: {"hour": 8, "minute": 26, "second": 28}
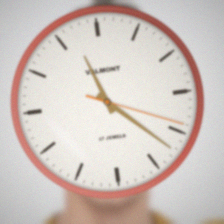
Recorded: {"hour": 11, "minute": 22, "second": 19}
